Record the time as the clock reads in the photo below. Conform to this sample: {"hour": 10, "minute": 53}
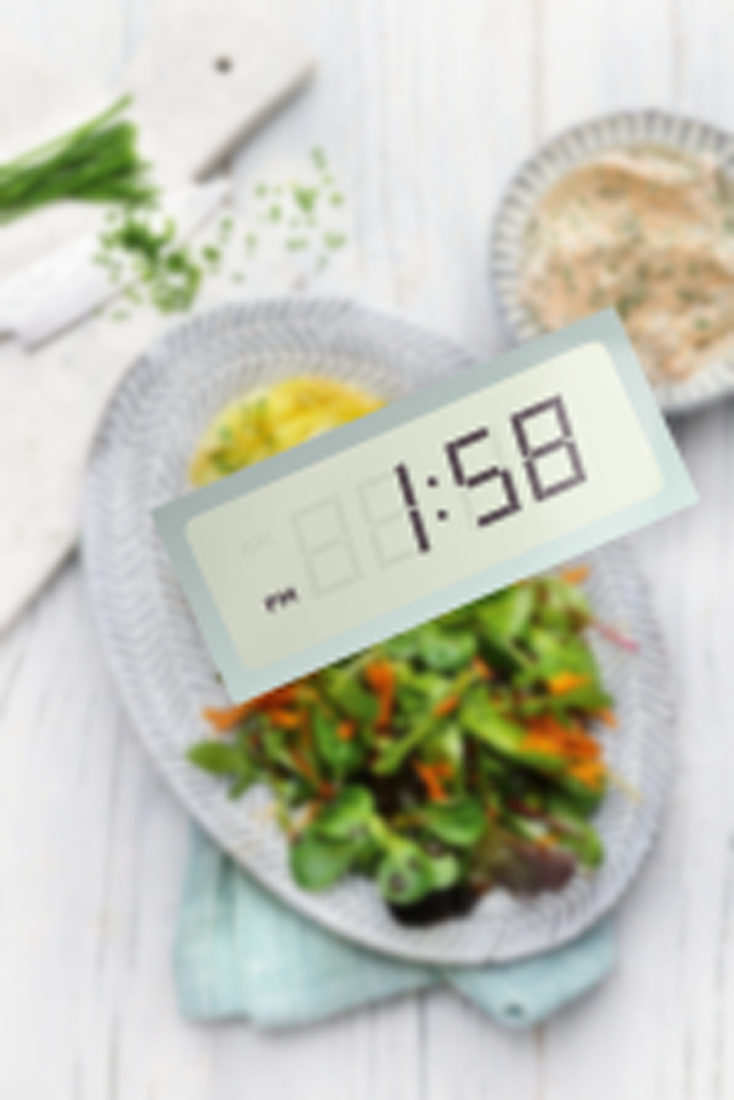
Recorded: {"hour": 1, "minute": 58}
